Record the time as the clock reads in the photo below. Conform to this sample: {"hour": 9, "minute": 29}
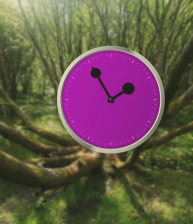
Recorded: {"hour": 1, "minute": 55}
